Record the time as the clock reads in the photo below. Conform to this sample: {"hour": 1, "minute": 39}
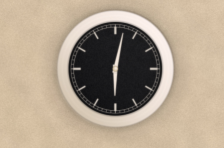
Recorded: {"hour": 6, "minute": 2}
